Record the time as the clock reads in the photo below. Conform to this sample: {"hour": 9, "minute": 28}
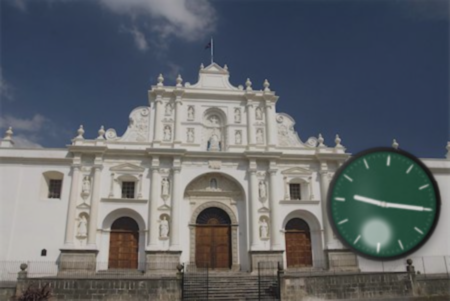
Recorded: {"hour": 9, "minute": 15}
